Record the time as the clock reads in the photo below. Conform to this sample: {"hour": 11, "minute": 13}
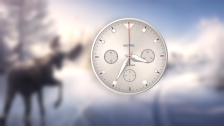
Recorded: {"hour": 3, "minute": 35}
